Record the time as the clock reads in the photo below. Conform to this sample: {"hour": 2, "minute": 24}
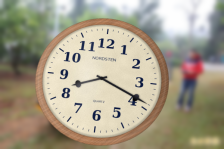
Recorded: {"hour": 8, "minute": 19}
